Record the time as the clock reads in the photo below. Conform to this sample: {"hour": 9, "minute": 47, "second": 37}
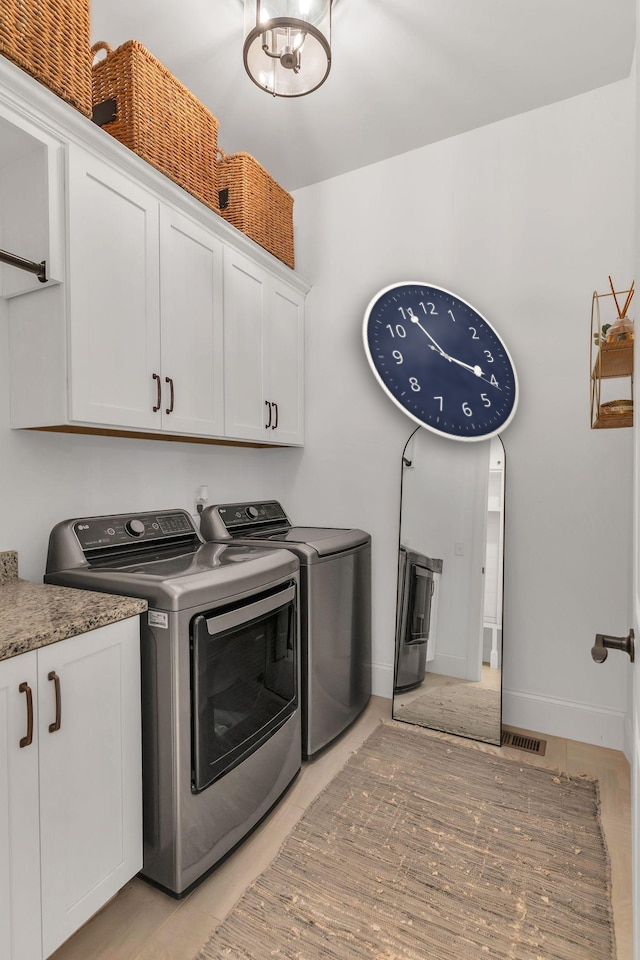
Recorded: {"hour": 3, "minute": 55, "second": 21}
